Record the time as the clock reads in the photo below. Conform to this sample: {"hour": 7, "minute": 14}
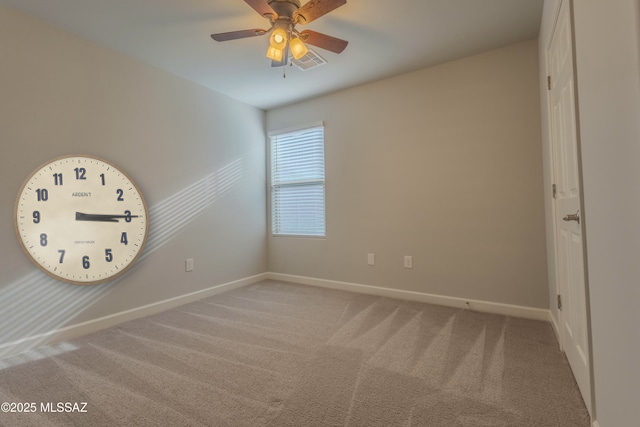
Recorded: {"hour": 3, "minute": 15}
